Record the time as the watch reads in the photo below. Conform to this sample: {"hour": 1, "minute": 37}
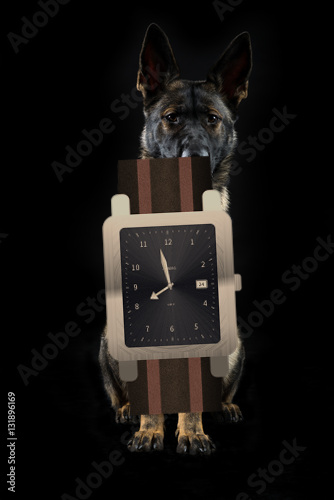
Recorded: {"hour": 7, "minute": 58}
